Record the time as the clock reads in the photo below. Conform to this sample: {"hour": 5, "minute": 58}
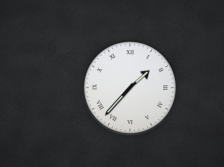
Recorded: {"hour": 1, "minute": 37}
